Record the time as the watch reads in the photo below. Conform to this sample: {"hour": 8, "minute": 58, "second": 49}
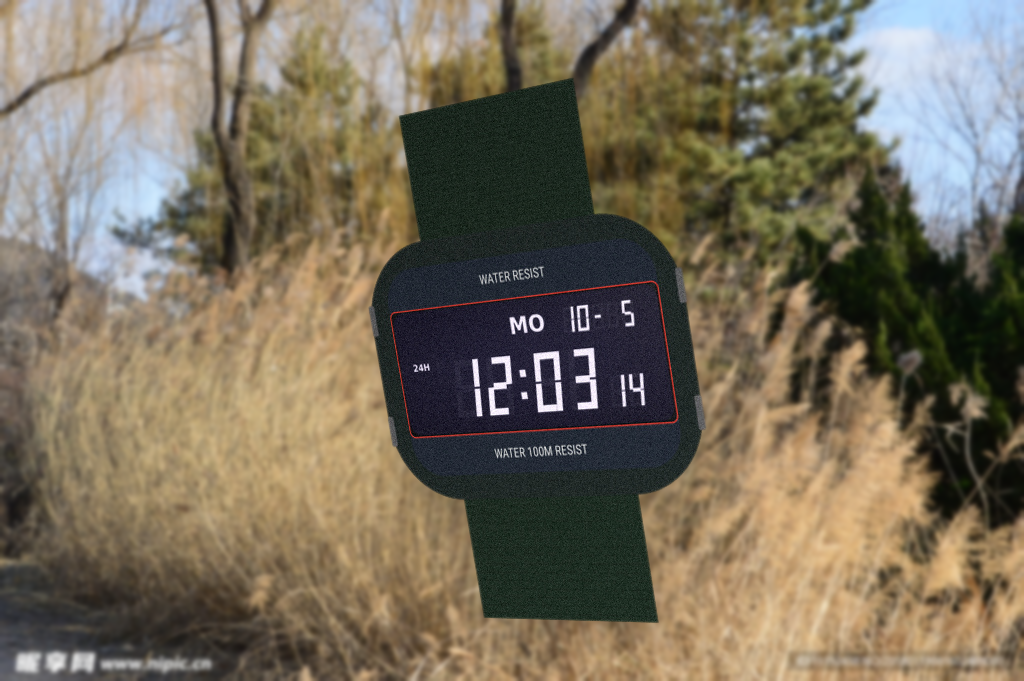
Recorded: {"hour": 12, "minute": 3, "second": 14}
